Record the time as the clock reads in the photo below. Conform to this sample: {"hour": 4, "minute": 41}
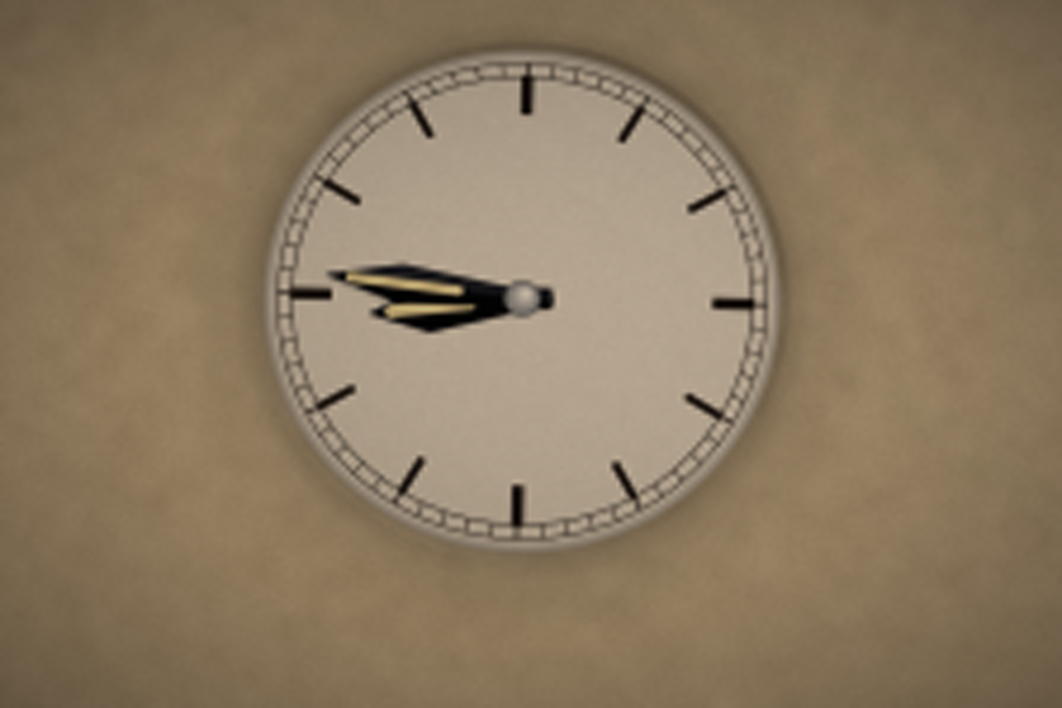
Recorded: {"hour": 8, "minute": 46}
